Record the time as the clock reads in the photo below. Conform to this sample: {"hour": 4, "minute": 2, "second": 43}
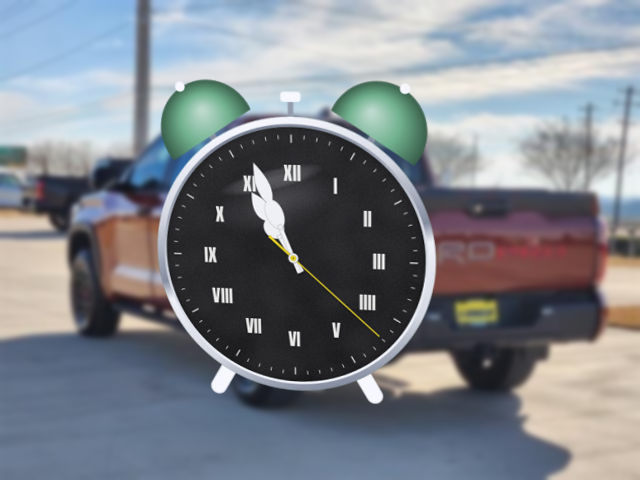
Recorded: {"hour": 10, "minute": 56, "second": 22}
